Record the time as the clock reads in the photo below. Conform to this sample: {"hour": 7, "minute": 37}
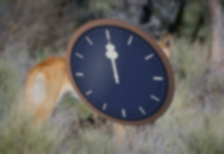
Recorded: {"hour": 12, "minute": 0}
